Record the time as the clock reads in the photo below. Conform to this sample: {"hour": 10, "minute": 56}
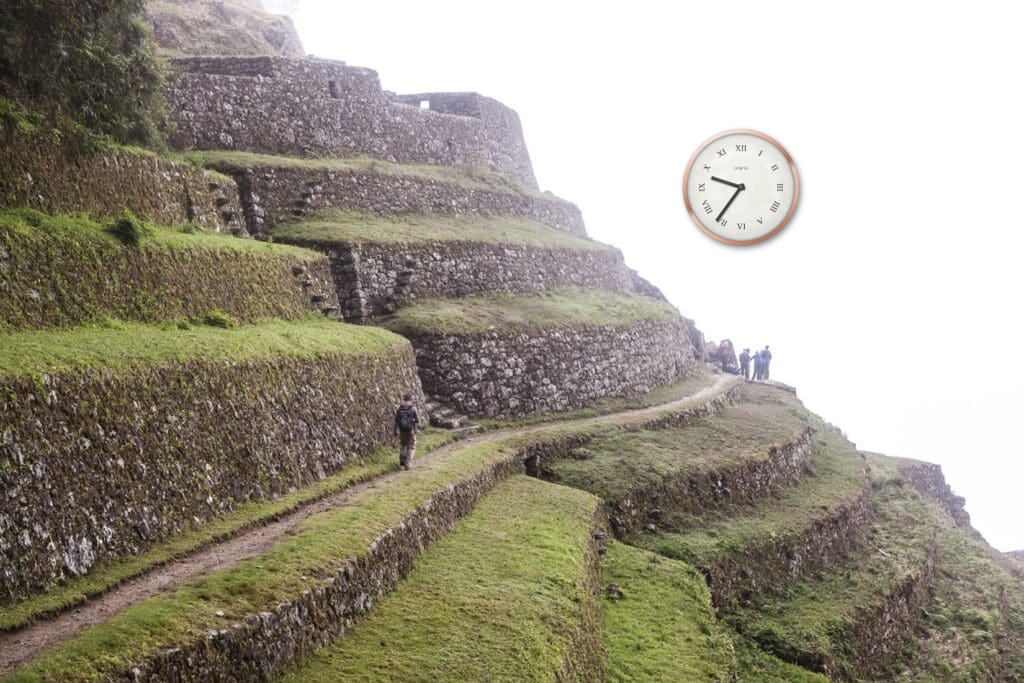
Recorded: {"hour": 9, "minute": 36}
